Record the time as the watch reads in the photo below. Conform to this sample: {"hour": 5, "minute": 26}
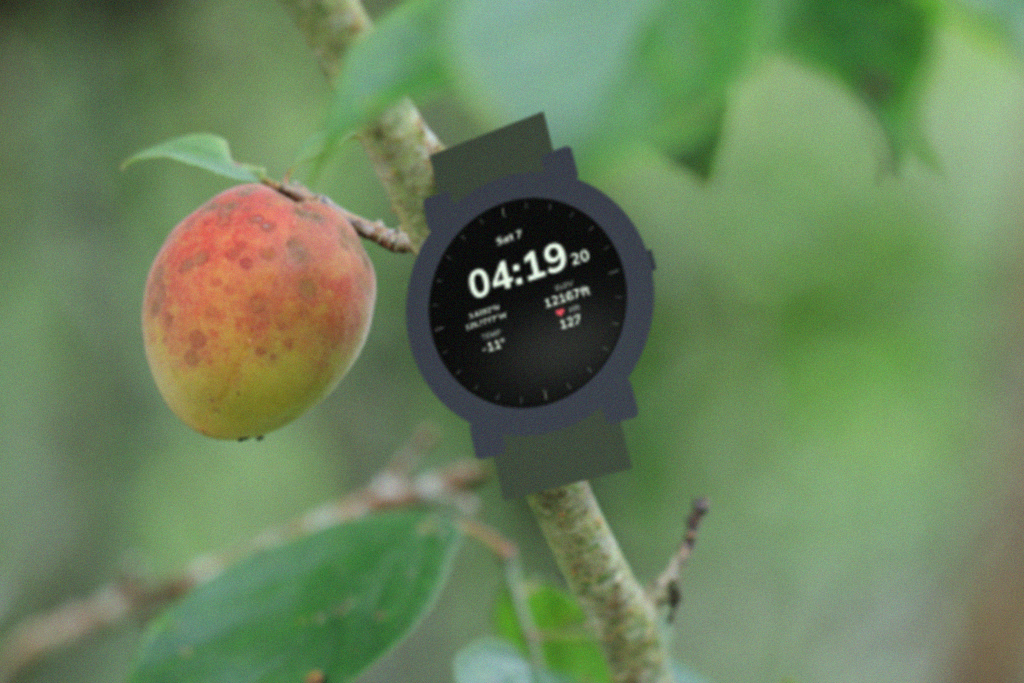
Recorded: {"hour": 4, "minute": 19}
